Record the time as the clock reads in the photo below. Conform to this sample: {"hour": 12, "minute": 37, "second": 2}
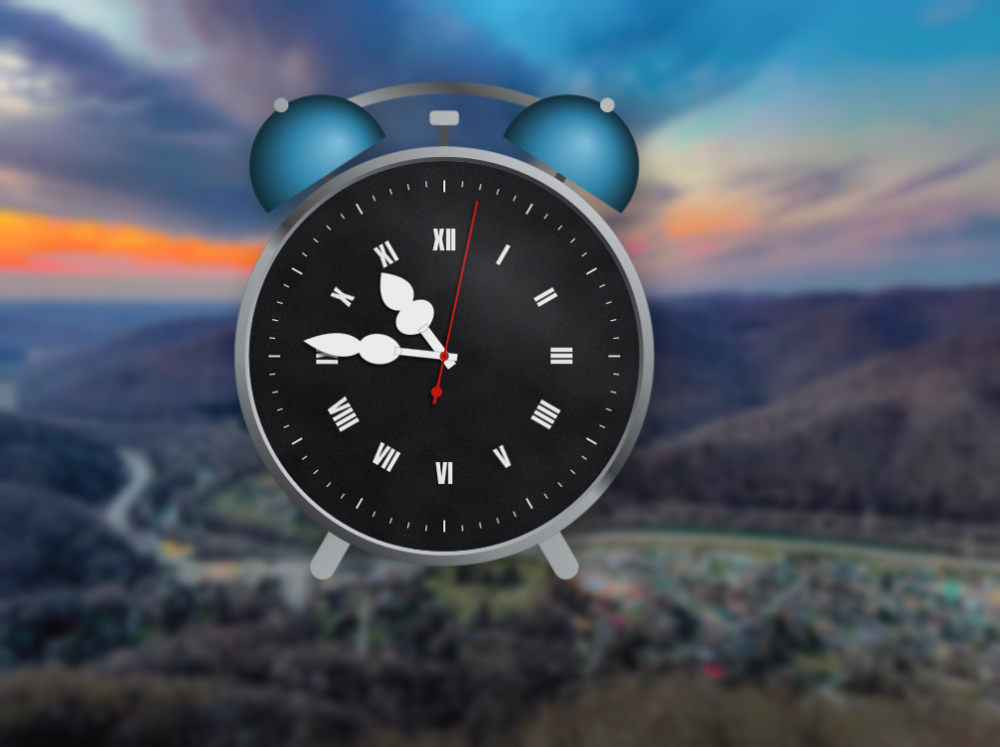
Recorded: {"hour": 10, "minute": 46, "second": 2}
